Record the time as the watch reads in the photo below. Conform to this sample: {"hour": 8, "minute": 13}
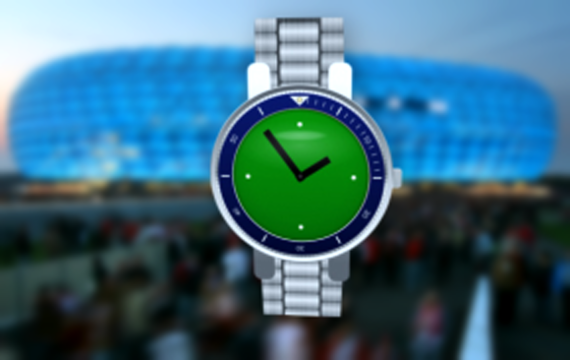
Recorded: {"hour": 1, "minute": 54}
